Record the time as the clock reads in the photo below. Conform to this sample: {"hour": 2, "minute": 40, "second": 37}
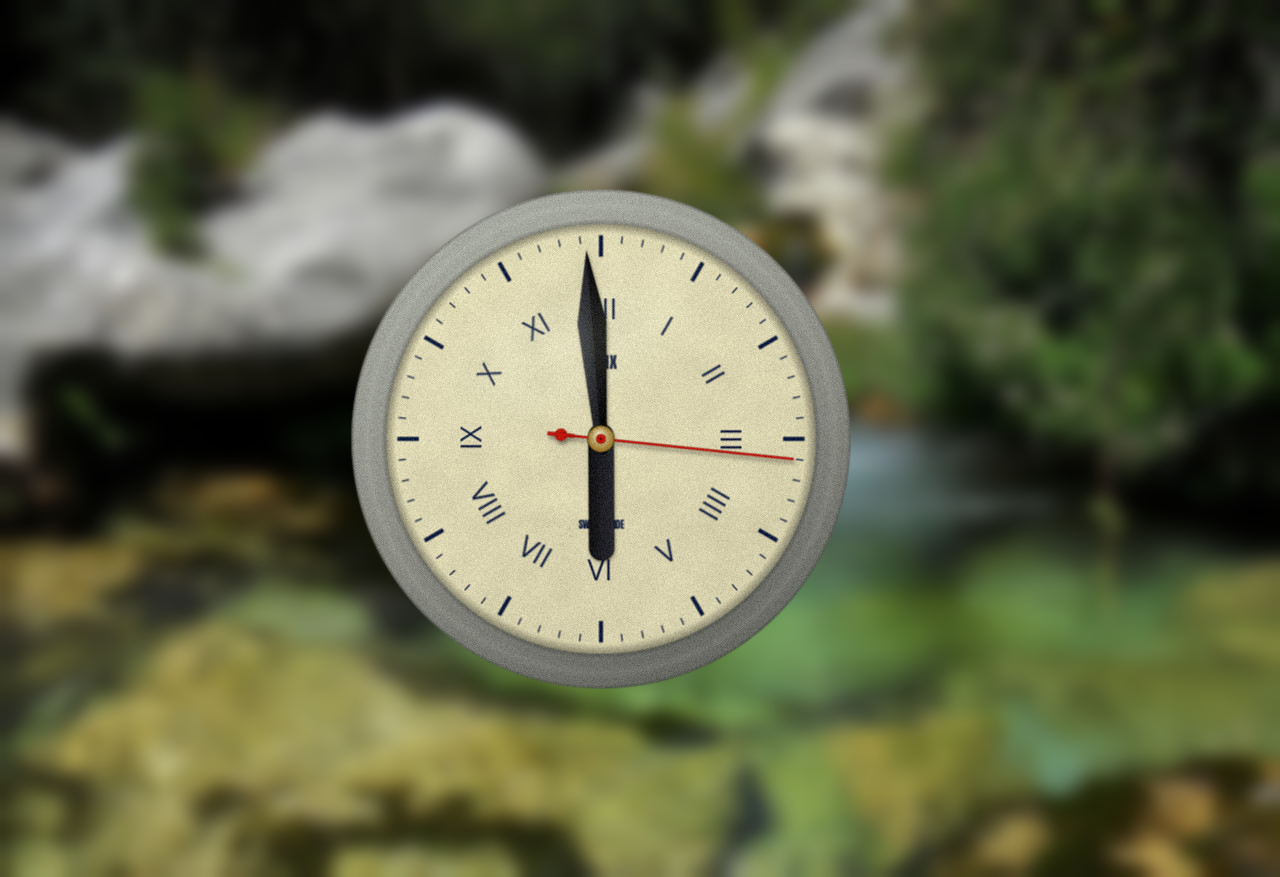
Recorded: {"hour": 5, "minute": 59, "second": 16}
